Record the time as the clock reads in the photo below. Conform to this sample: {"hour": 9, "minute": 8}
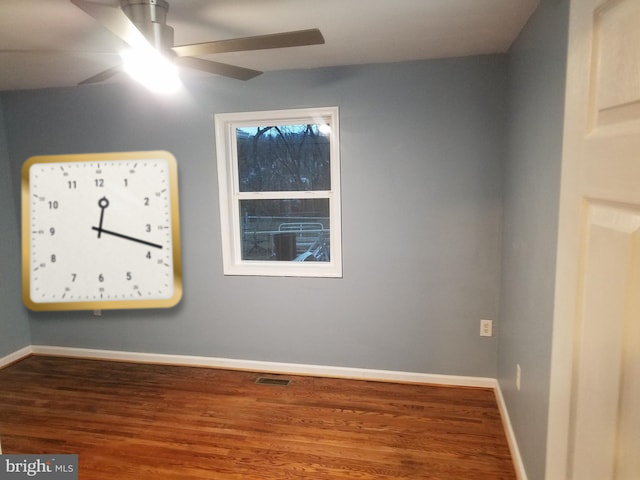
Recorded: {"hour": 12, "minute": 18}
